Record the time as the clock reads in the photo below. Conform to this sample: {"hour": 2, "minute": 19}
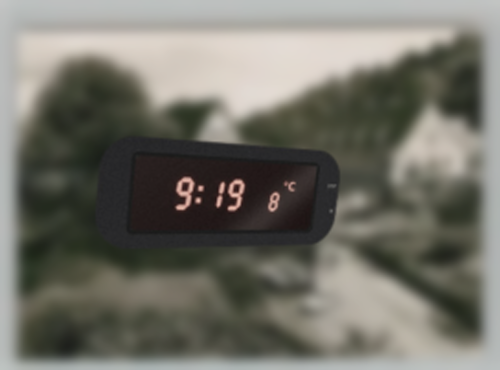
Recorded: {"hour": 9, "minute": 19}
